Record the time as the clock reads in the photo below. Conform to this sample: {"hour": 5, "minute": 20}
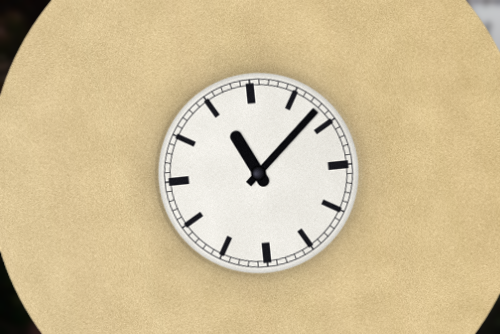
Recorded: {"hour": 11, "minute": 8}
